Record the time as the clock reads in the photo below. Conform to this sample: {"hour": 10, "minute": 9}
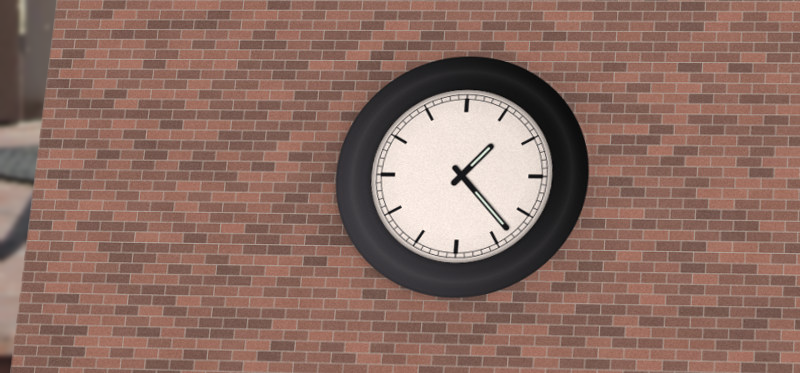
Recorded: {"hour": 1, "minute": 23}
